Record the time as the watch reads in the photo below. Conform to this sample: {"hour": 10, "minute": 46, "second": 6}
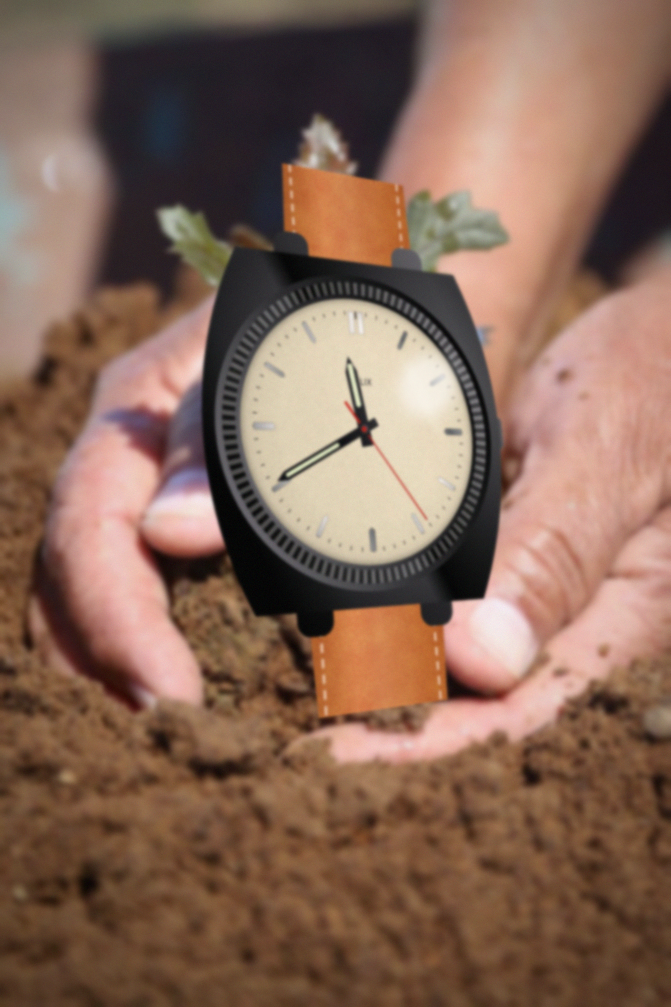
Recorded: {"hour": 11, "minute": 40, "second": 24}
